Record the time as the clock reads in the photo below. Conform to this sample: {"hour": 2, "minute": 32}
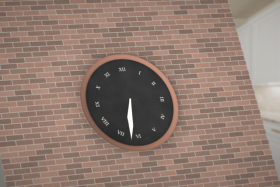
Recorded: {"hour": 6, "minute": 32}
